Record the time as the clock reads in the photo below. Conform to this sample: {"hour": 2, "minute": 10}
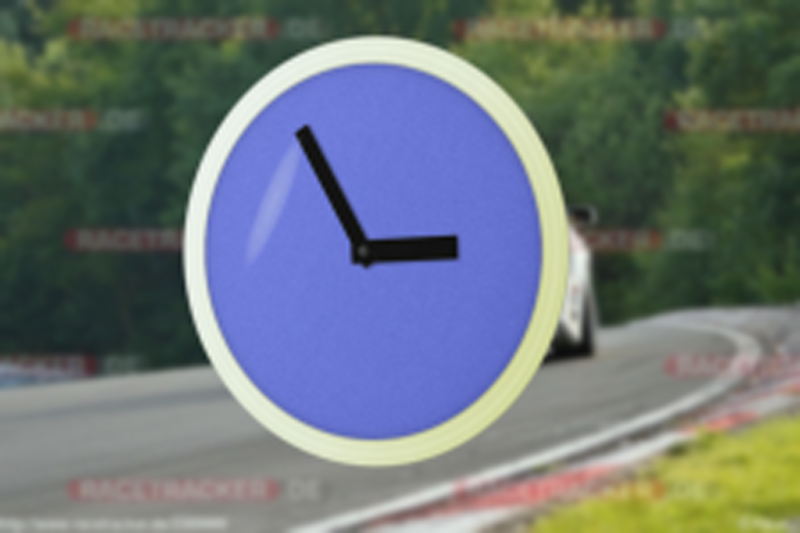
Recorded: {"hour": 2, "minute": 55}
